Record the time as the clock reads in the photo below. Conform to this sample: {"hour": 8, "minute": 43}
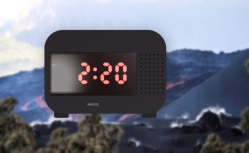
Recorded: {"hour": 2, "minute": 20}
